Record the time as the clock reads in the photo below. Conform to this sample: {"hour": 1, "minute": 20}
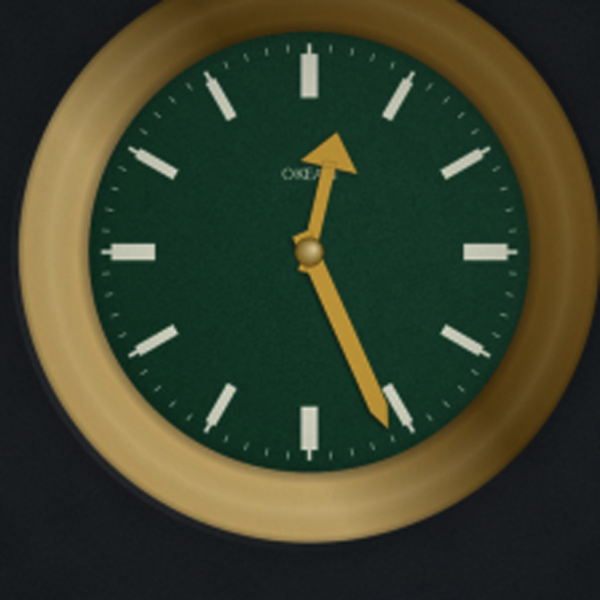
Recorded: {"hour": 12, "minute": 26}
